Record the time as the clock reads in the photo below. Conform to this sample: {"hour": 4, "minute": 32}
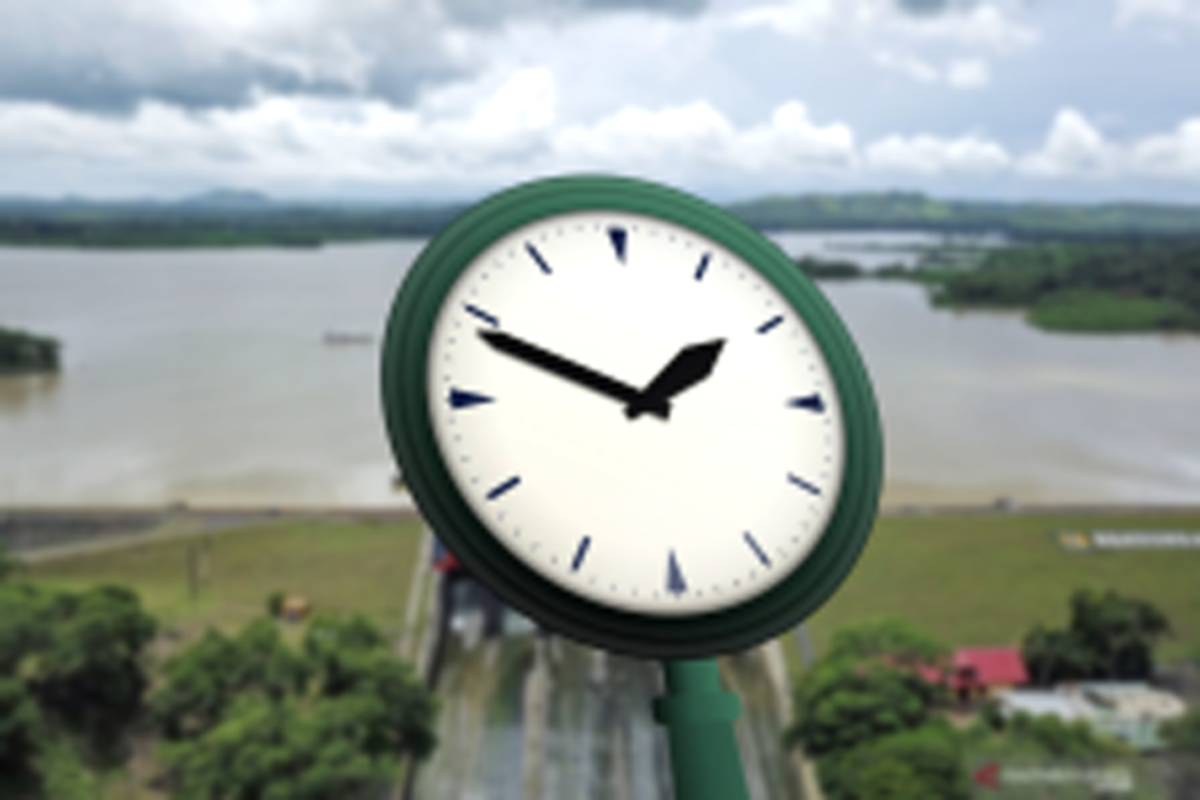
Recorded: {"hour": 1, "minute": 49}
